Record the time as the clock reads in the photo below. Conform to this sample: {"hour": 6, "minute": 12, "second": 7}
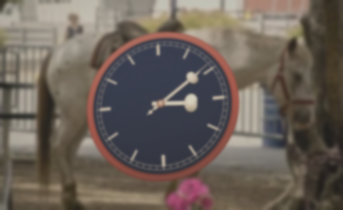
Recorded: {"hour": 3, "minute": 9, "second": 9}
